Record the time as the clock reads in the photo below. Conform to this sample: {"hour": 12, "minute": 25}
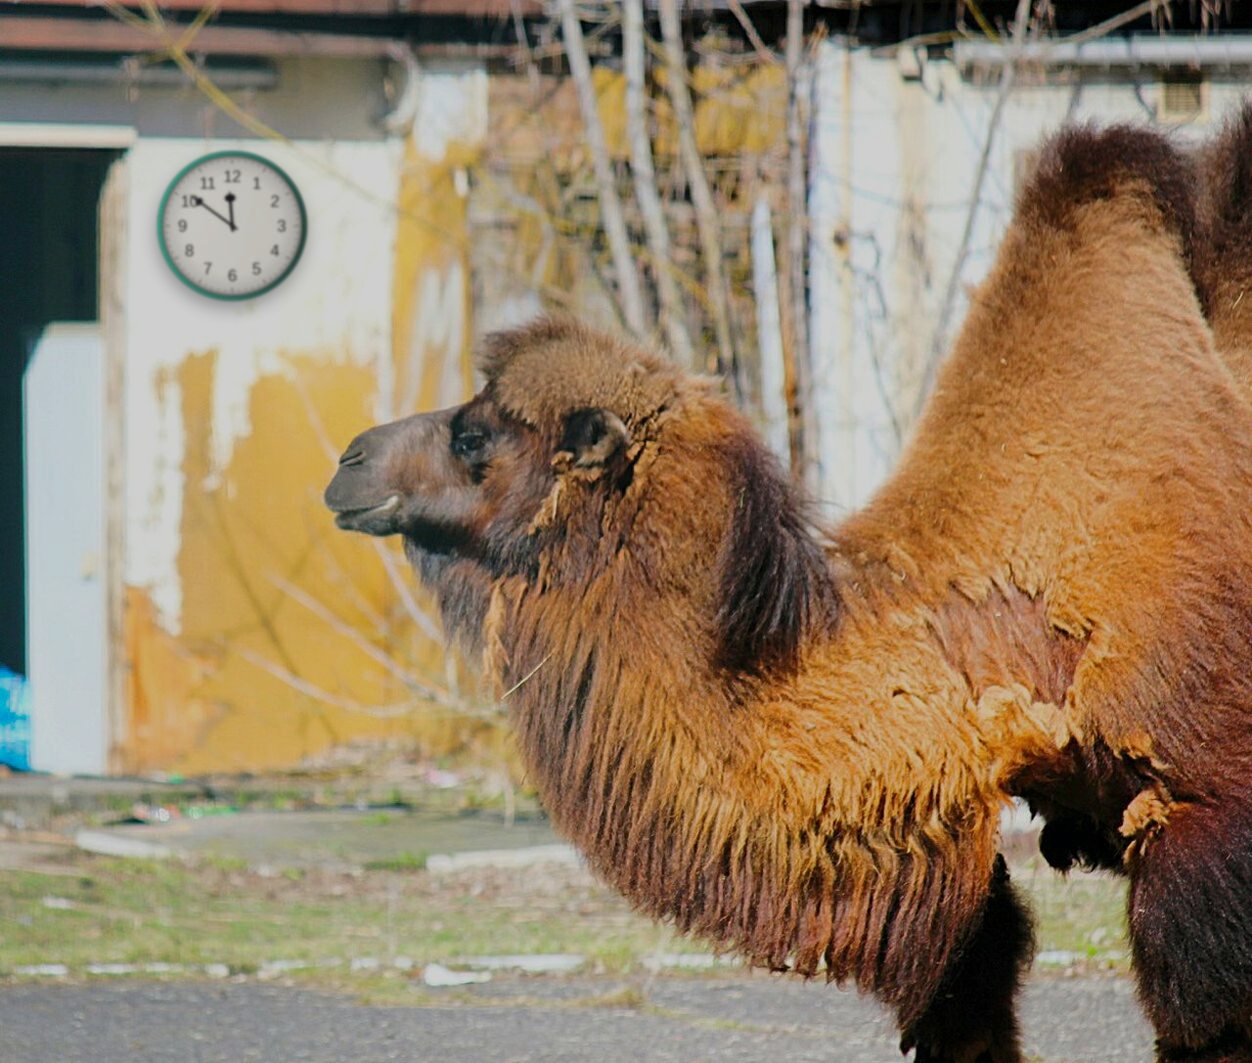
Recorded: {"hour": 11, "minute": 51}
